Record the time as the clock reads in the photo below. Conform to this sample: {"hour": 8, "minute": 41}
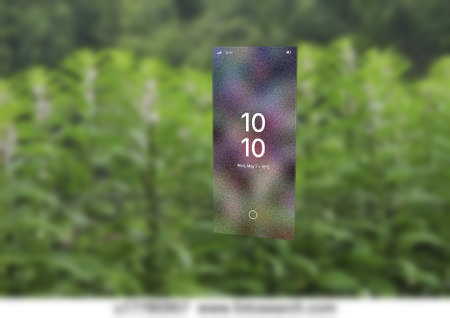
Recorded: {"hour": 10, "minute": 10}
